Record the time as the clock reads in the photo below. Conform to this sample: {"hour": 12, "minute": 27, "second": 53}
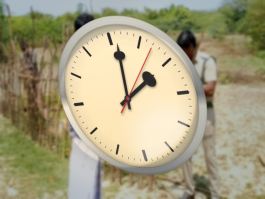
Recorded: {"hour": 2, "minute": 1, "second": 7}
